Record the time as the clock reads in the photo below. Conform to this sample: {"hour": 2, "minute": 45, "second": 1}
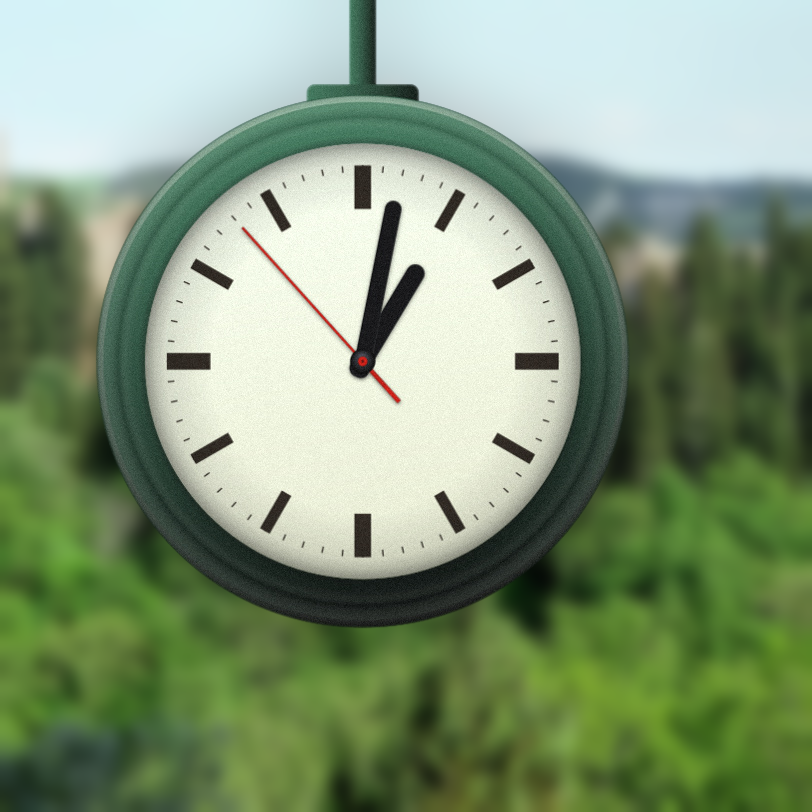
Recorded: {"hour": 1, "minute": 1, "second": 53}
